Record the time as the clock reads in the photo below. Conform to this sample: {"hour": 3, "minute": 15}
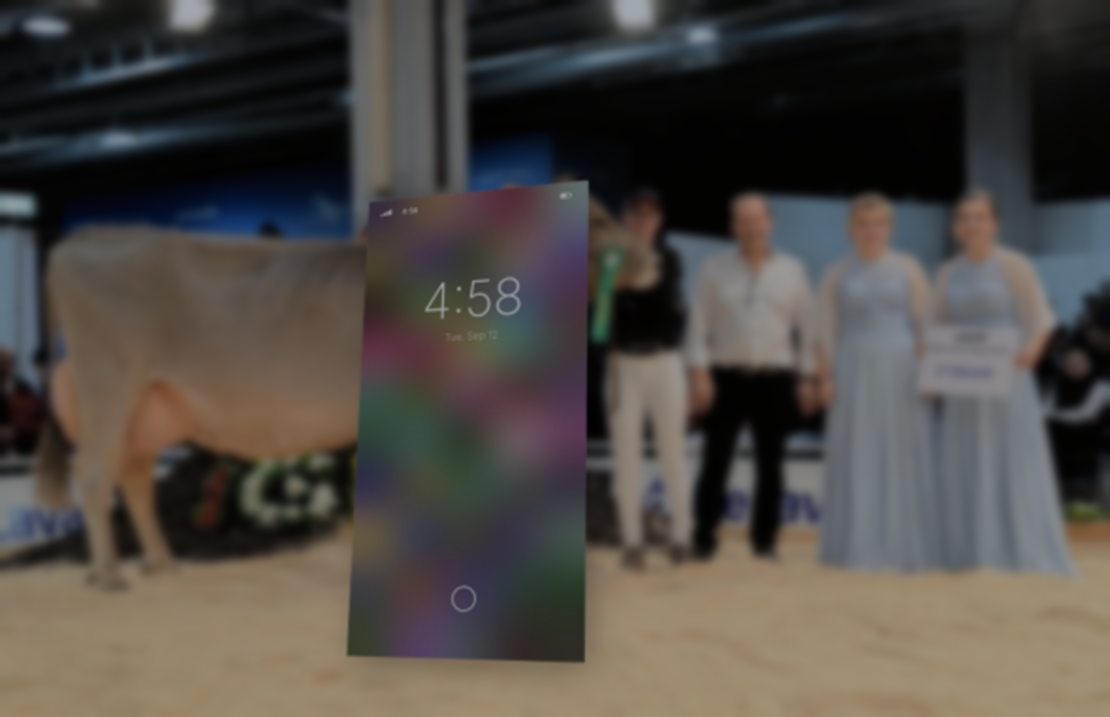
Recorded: {"hour": 4, "minute": 58}
